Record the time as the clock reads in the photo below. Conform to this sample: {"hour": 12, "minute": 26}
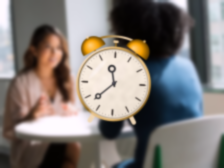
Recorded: {"hour": 11, "minute": 38}
